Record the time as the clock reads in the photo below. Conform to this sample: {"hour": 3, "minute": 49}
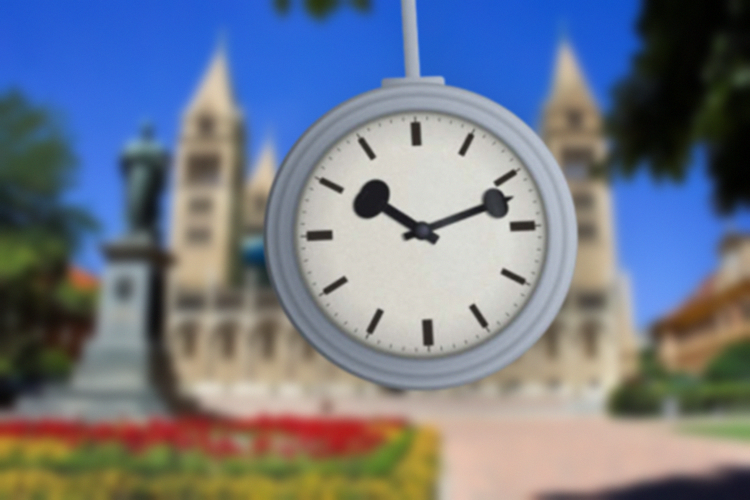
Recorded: {"hour": 10, "minute": 12}
